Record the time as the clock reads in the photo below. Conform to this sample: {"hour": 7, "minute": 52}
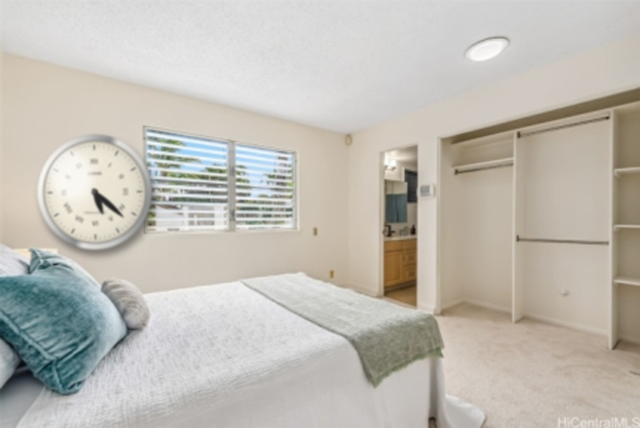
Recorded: {"hour": 5, "minute": 22}
